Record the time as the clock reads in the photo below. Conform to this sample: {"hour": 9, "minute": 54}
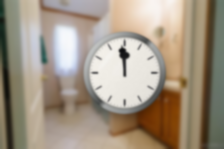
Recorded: {"hour": 11, "minute": 59}
